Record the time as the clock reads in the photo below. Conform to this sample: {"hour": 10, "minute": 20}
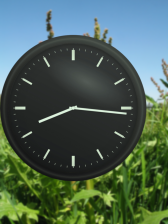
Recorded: {"hour": 8, "minute": 16}
